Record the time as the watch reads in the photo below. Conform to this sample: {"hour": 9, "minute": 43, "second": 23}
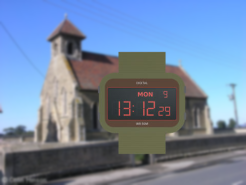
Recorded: {"hour": 13, "minute": 12, "second": 29}
